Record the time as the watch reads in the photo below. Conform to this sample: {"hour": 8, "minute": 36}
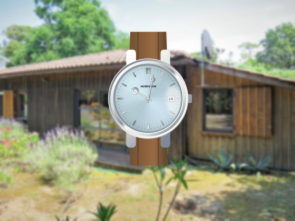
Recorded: {"hour": 10, "minute": 2}
